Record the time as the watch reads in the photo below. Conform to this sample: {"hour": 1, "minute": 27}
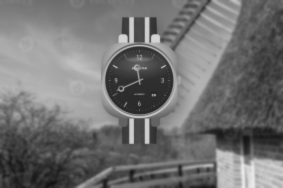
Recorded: {"hour": 11, "minute": 41}
